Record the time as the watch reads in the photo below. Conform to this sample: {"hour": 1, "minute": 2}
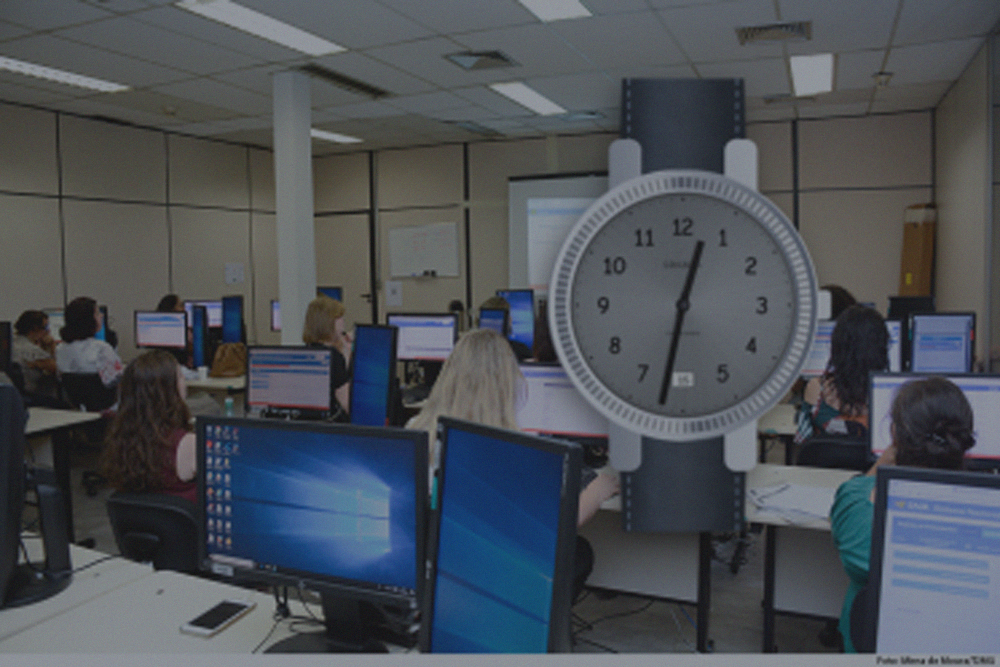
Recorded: {"hour": 12, "minute": 32}
